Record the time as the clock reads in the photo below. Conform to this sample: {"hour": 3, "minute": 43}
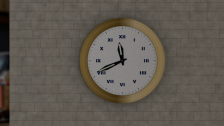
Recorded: {"hour": 11, "minute": 41}
